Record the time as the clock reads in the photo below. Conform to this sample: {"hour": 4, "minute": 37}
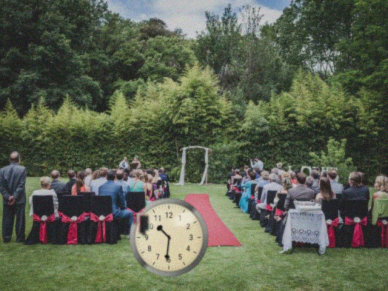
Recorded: {"hour": 10, "minute": 31}
